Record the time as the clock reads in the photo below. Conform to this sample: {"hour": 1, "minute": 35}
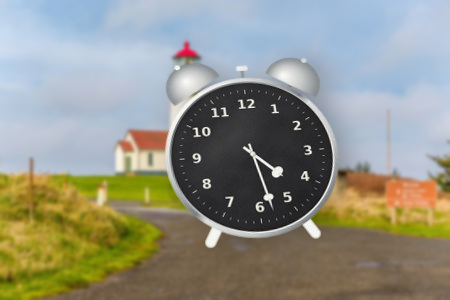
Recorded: {"hour": 4, "minute": 28}
